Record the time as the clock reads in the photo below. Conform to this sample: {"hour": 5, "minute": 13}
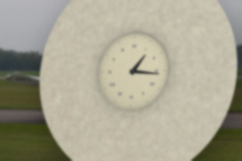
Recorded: {"hour": 1, "minute": 16}
